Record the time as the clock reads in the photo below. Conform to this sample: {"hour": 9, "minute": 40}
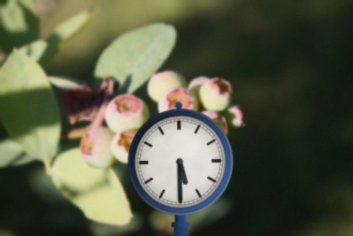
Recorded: {"hour": 5, "minute": 30}
